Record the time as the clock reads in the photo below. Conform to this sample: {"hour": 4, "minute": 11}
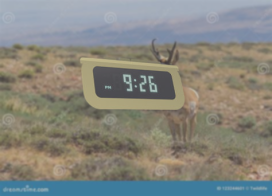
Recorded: {"hour": 9, "minute": 26}
